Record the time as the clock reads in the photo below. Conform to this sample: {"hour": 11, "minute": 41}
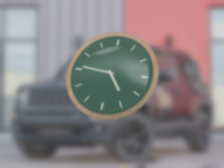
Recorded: {"hour": 4, "minute": 46}
